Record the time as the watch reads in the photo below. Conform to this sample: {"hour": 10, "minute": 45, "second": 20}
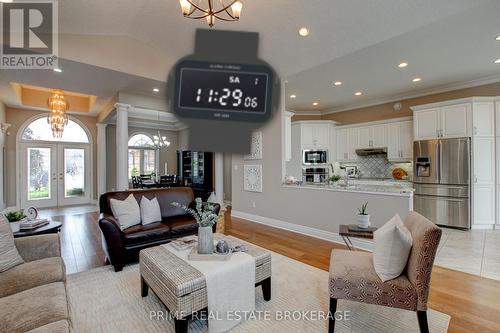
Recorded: {"hour": 11, "minute": 29, "second": 6}
